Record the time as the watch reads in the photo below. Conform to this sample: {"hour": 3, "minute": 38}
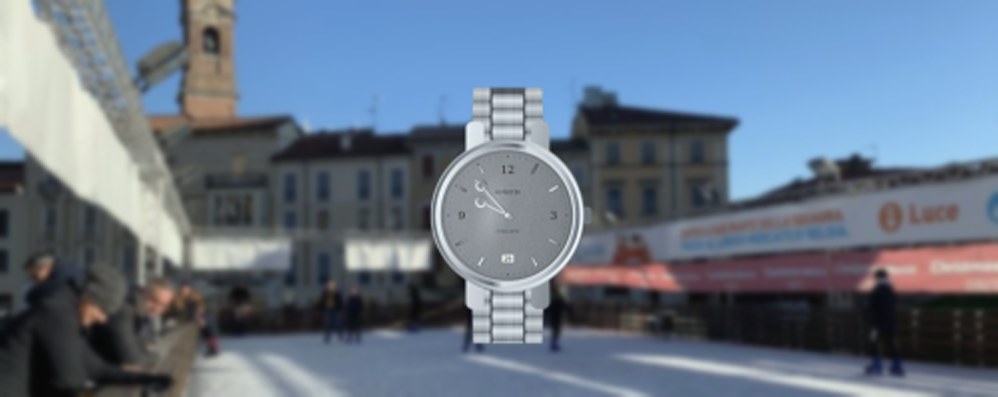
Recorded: {"hour": 9, "minute": 53}
